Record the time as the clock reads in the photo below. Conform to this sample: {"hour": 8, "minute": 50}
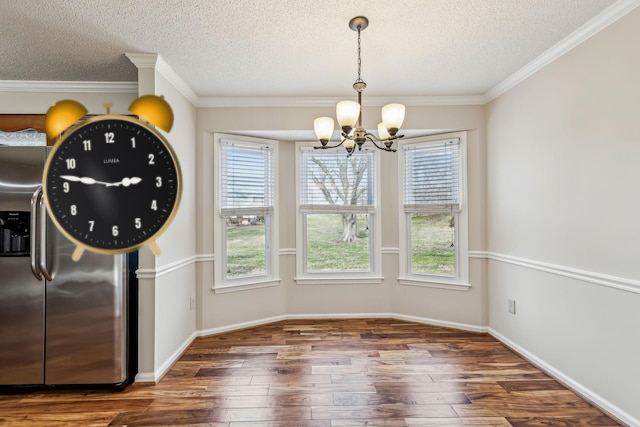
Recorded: {"hour": 2, "minute": 47}
